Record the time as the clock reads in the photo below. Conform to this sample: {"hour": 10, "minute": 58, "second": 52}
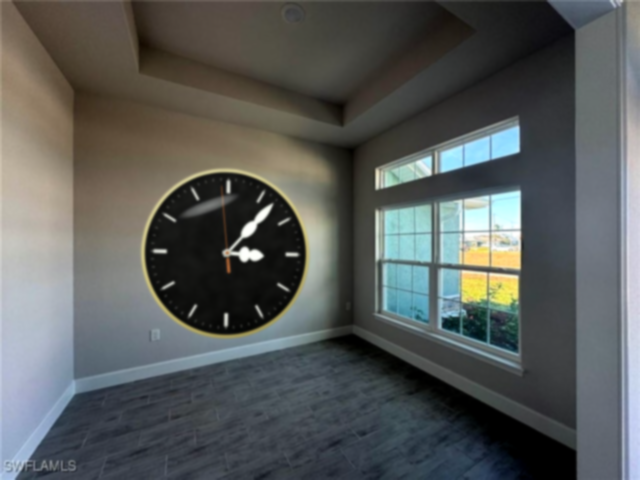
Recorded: {"hour": 3, "minute": 6, "second": 59}
